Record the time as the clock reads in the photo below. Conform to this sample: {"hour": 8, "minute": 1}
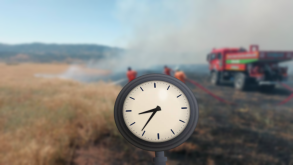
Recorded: {"hour": 8, "minute": 36}
